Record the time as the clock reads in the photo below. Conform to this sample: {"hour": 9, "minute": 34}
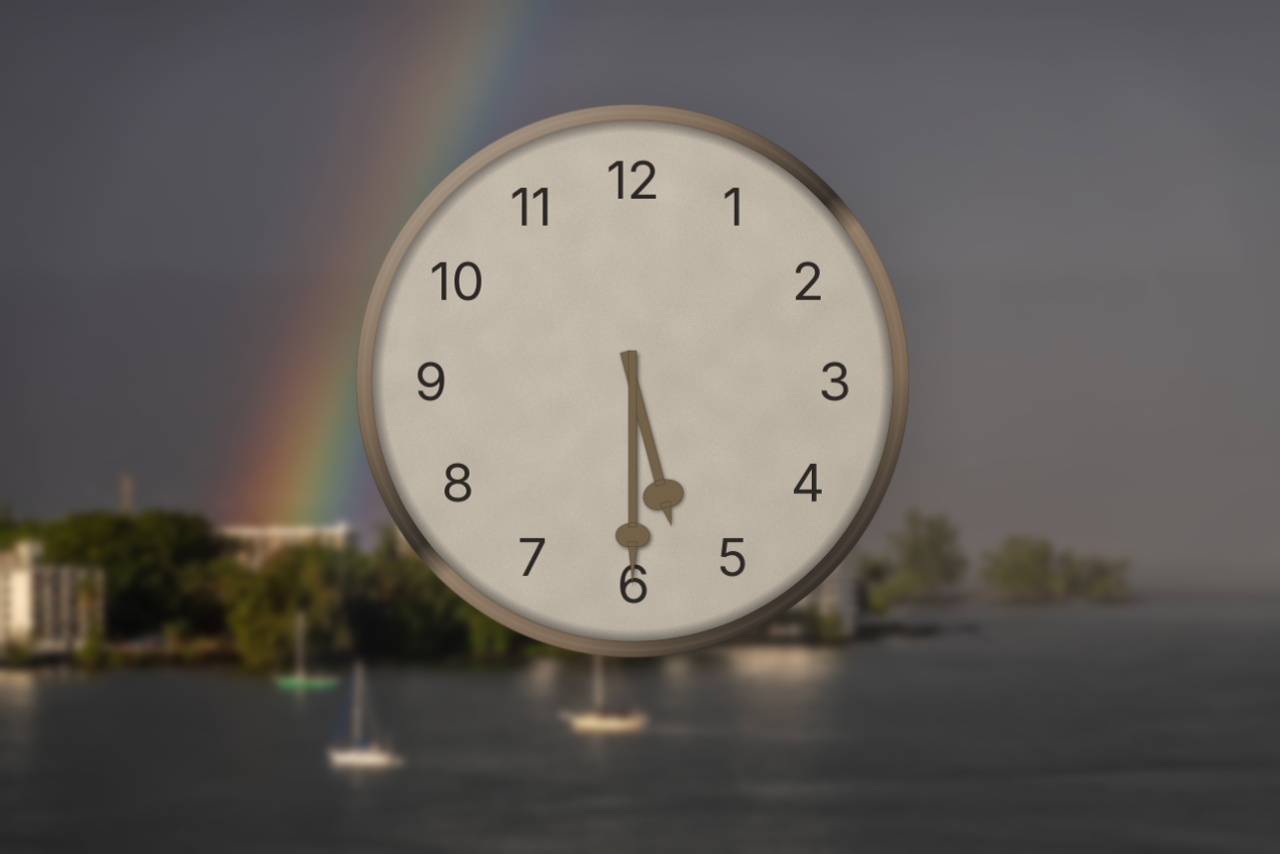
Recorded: {"hour": 5, "minute": 30}
